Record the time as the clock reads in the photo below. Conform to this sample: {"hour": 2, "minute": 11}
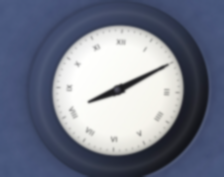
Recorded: {"hour": 8, "minute": 10}
